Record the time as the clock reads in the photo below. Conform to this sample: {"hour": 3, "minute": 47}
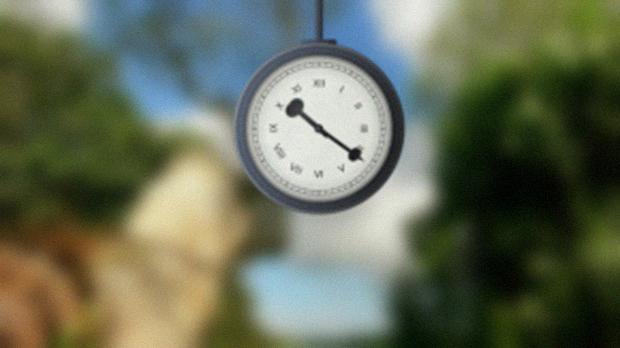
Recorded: {"hour": 10, "minute": 21}
